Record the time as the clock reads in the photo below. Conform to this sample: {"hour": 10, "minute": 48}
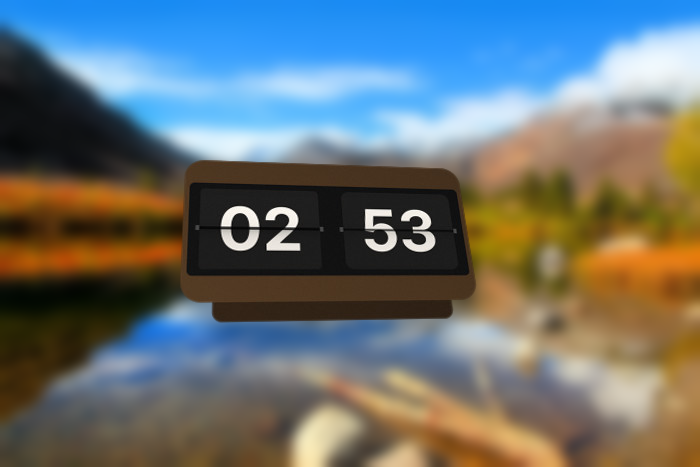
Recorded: {"hour": 2, "minute": 53}
